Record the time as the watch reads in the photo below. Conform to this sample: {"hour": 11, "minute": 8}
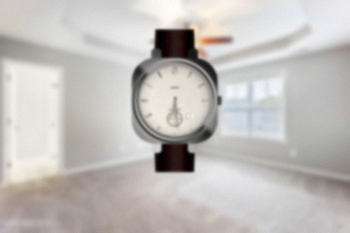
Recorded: {"hour": 6, "minute": 29}
